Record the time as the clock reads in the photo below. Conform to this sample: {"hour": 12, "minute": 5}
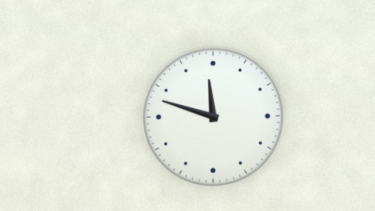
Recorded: {"hour": 11, "minute": 48}
